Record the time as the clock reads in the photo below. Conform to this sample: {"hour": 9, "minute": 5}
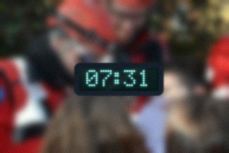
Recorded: {"hour": 7, "minute": 31}
